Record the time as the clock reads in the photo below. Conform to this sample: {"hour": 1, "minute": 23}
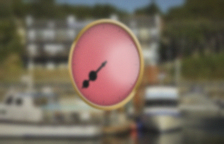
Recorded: {"hour": 7, "minute": 38}
